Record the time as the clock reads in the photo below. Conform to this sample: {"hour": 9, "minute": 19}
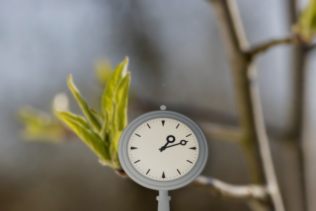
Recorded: {"hour": 1, "minute": 12}
